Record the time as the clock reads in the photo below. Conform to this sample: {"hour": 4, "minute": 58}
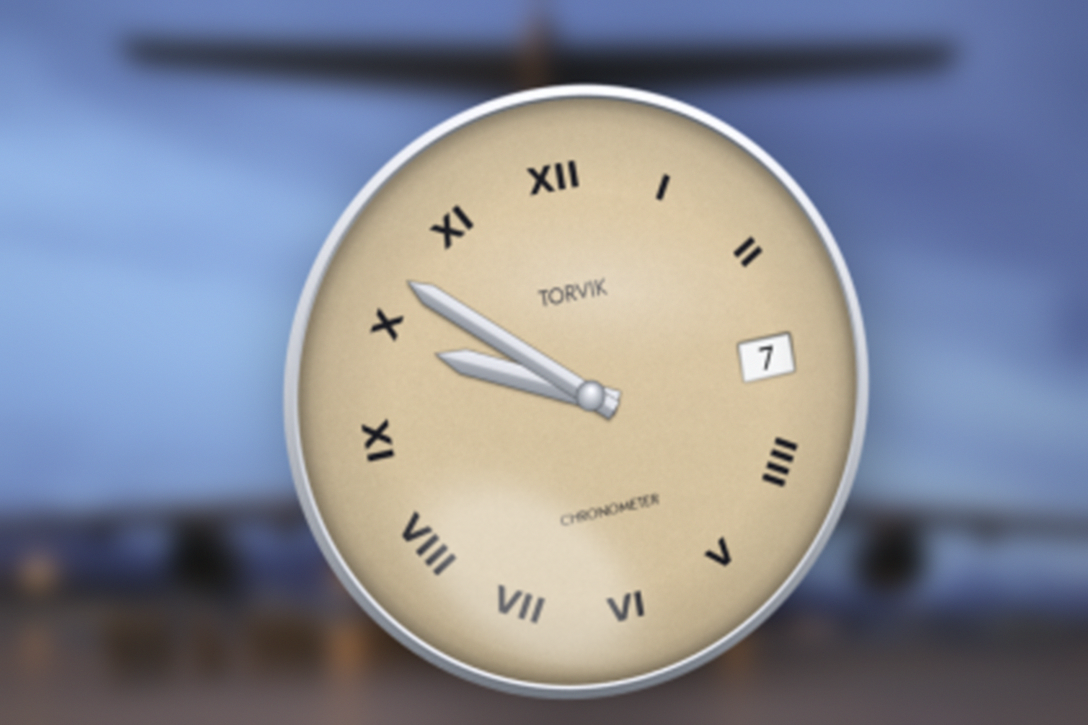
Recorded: {"hour": 9, "minute": 52}
